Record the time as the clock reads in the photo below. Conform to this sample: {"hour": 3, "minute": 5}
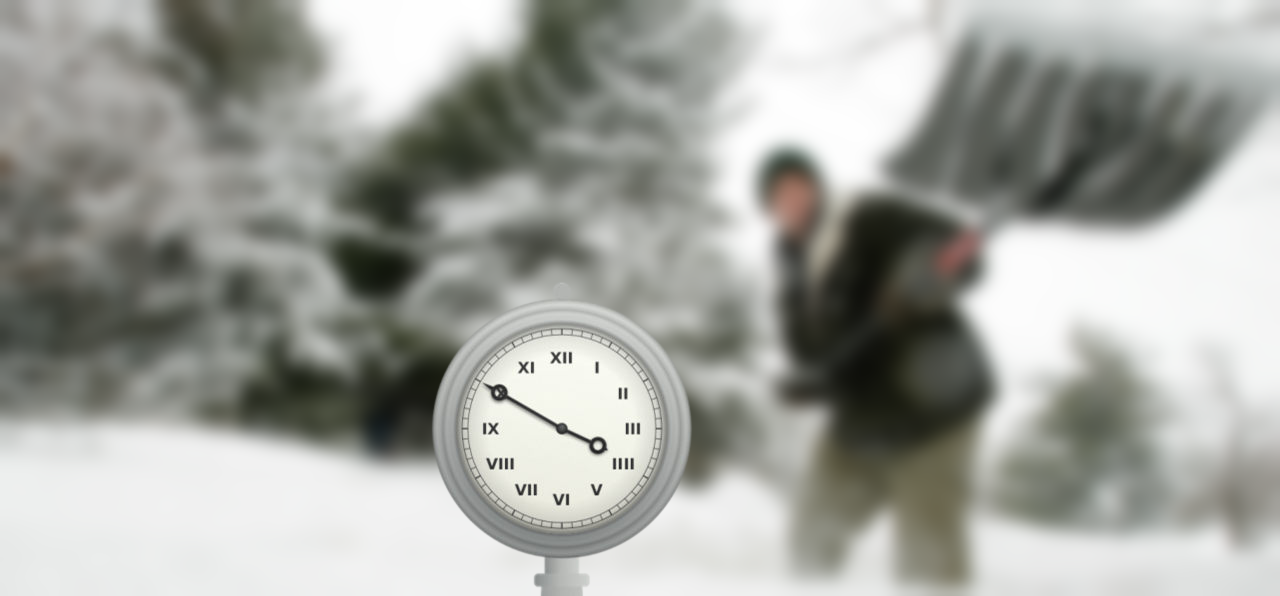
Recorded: {"hour": 3, "minute": 50}
